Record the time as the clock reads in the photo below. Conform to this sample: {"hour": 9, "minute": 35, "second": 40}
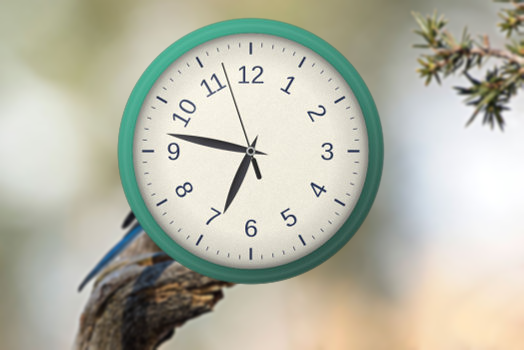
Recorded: {"hour": 6, "minute": 46, "second": 57}
